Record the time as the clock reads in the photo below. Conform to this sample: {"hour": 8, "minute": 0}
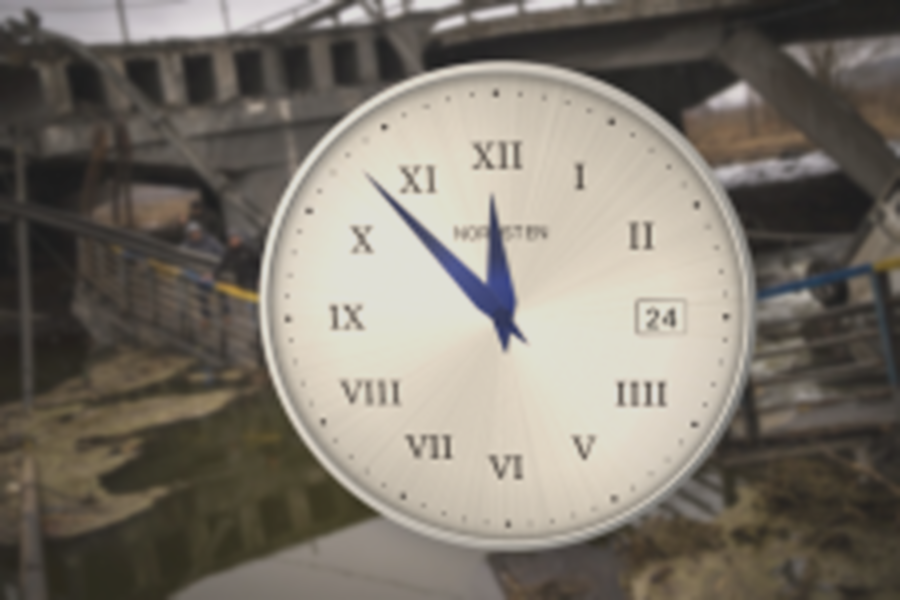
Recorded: {"hour": 11, "minute": 53}
